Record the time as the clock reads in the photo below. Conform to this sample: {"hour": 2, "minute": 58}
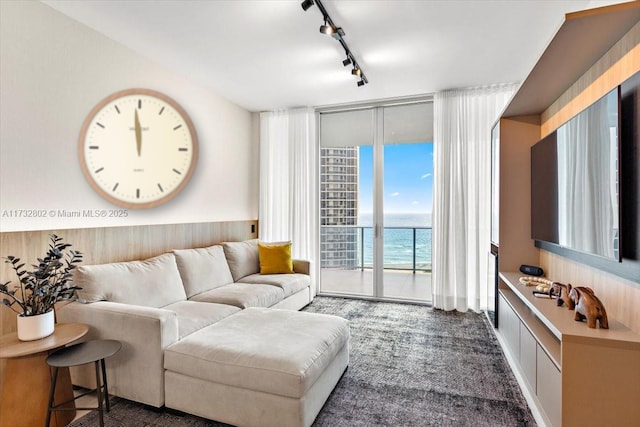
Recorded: {"hour": 11, "minute": 59}
